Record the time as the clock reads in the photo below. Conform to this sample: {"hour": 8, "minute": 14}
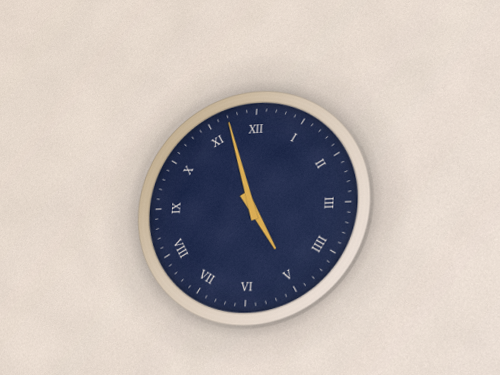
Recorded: {"hour": 4, "minute": 57}
